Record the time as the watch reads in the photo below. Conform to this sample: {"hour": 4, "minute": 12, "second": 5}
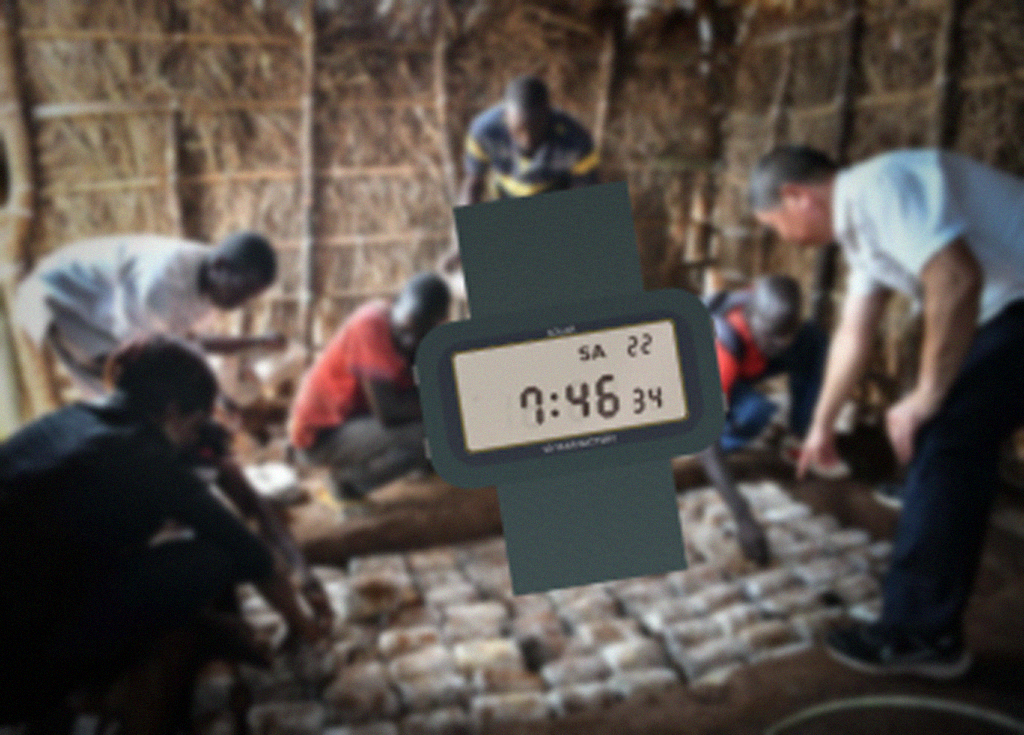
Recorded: {"hour": 7, "minute": 46, "second": 34}
